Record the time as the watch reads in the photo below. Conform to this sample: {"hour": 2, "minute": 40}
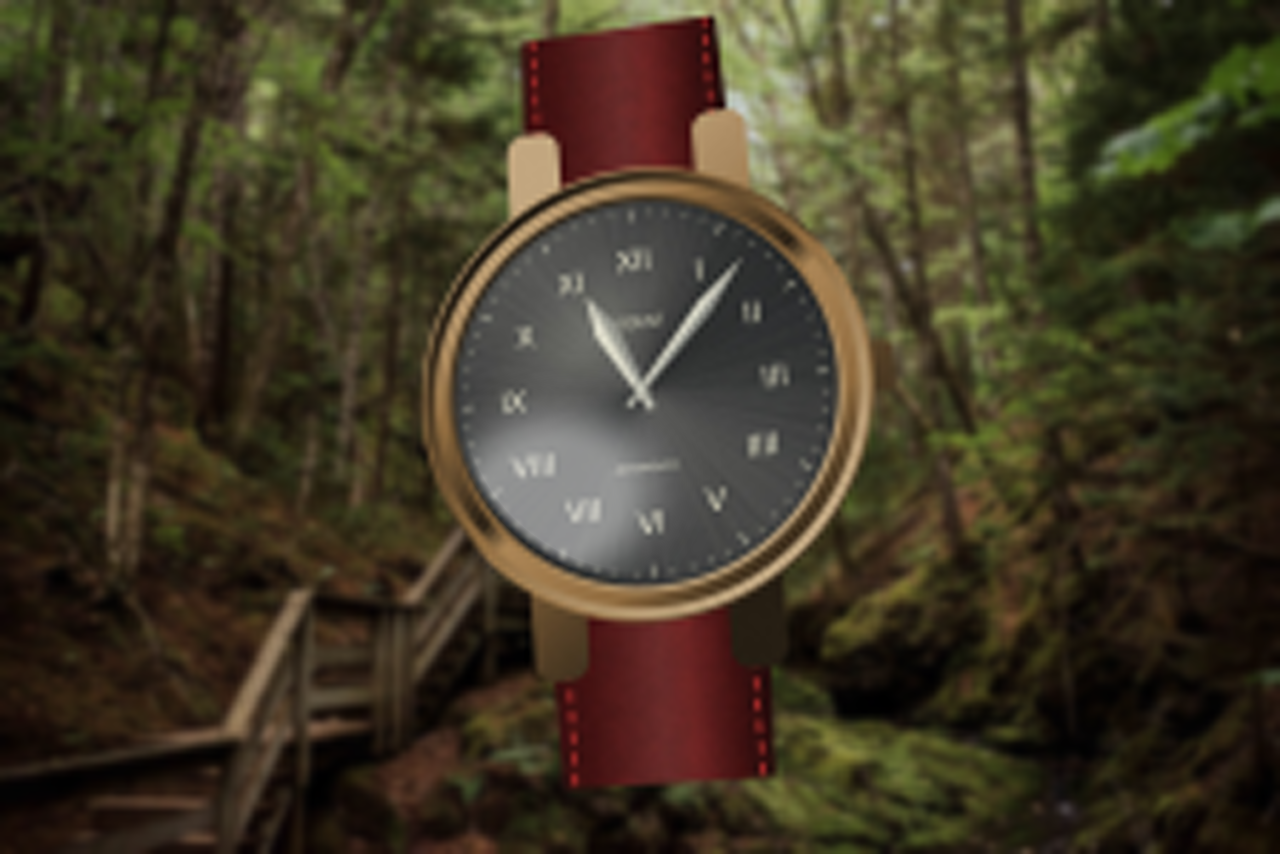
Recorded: {"hour": 11, "minute": 7}
